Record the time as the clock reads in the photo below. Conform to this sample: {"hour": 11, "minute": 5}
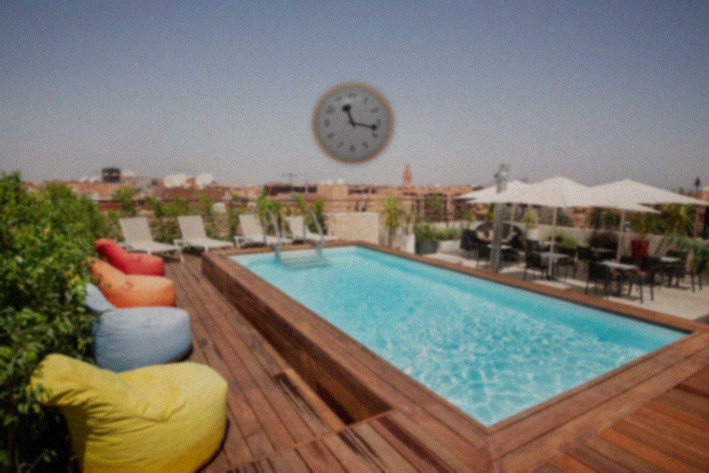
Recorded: {"hour": 11, "minute": 17}
